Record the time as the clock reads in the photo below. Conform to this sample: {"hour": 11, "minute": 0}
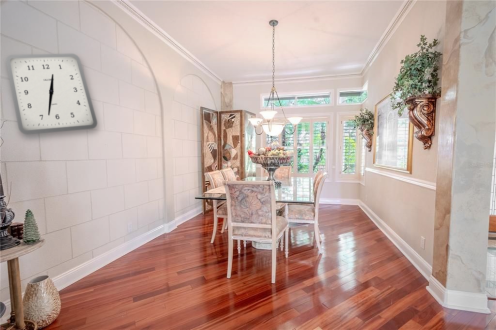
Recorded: {"hour": 12, "minute": 33}
